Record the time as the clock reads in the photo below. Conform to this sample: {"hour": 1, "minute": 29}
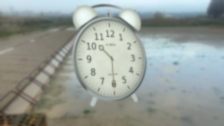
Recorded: {"hour": 10, "minute": 30}
